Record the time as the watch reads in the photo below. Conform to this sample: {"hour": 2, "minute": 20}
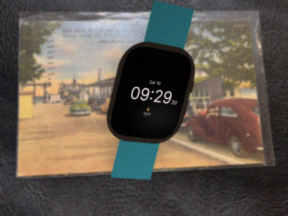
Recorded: {"hour": 9, "minute": 29}
